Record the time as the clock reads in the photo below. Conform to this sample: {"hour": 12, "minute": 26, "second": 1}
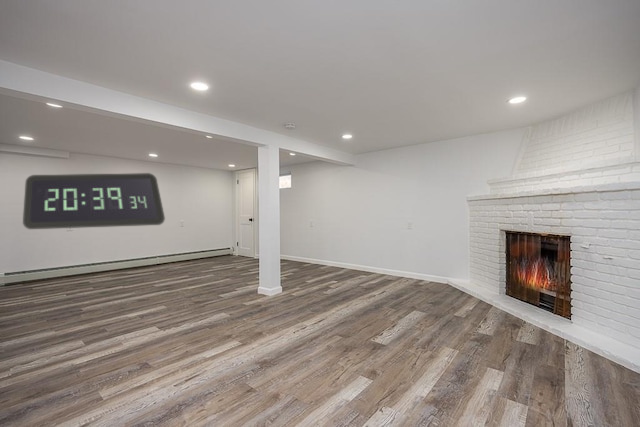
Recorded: {"hour": 20, "minute": 39, "second": 34}
